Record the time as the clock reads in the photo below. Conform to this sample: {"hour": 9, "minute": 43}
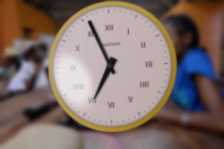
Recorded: {"hour": 6, "minute": 56}
